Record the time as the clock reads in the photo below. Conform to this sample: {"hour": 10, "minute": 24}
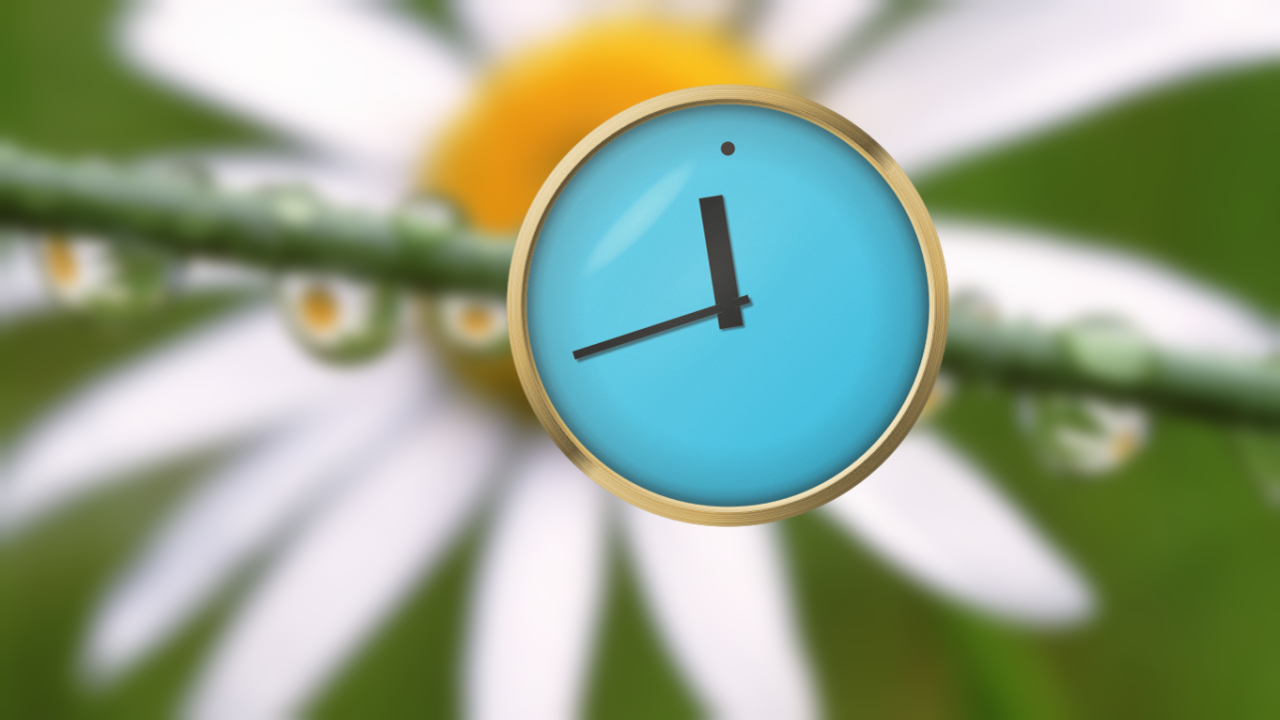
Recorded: {"hour": 11, "minute": 42}
